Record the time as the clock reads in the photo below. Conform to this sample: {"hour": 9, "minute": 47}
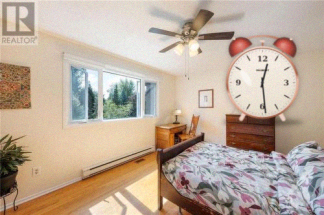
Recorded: {"hour": 12, "minute": 29}
